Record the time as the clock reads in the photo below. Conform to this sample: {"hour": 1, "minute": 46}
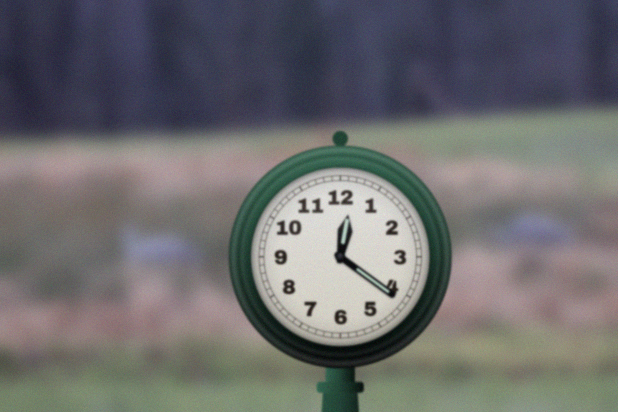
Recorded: {"hour": 12, "minute": 21}
